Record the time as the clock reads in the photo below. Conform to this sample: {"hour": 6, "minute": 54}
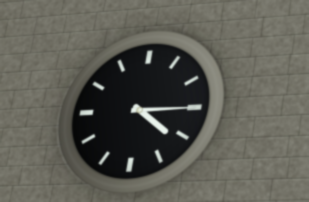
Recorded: {"hour": 4, "minute": 15}
